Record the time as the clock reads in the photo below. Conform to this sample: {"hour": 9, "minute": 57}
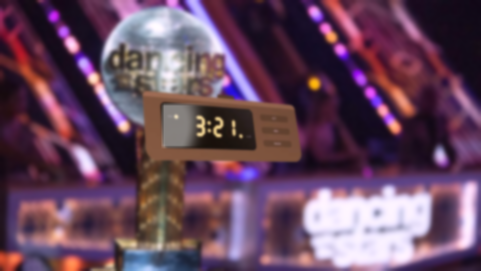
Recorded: {"hour": 3, "minute": 21}
